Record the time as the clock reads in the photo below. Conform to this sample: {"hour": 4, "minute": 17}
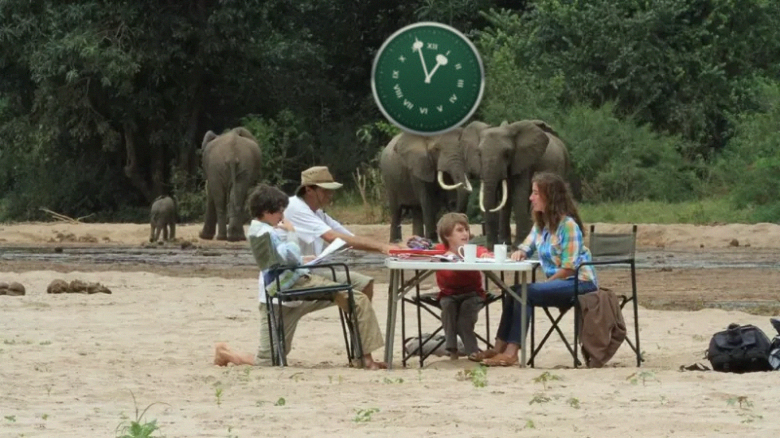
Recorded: {"hour": 12, "minute": 56}
